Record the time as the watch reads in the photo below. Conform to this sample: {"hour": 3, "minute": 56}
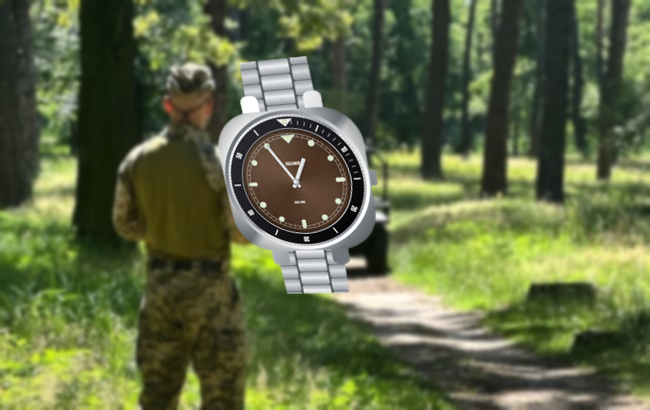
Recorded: {"hour": 12, "minute": 55}
